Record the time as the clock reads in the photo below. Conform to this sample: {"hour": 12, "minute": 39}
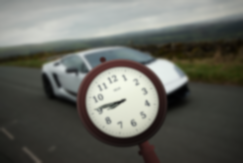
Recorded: {"hour": 8, "minute": 46}
